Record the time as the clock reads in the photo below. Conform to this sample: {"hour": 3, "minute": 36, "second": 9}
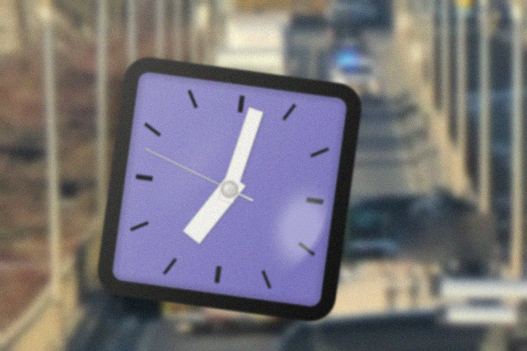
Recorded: {"hour": 7, "minute": 1, "second": 48}
